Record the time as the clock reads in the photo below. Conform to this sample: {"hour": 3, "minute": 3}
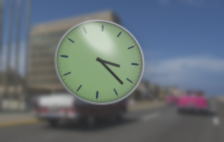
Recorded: {"hour": 3, "minute": 22}
